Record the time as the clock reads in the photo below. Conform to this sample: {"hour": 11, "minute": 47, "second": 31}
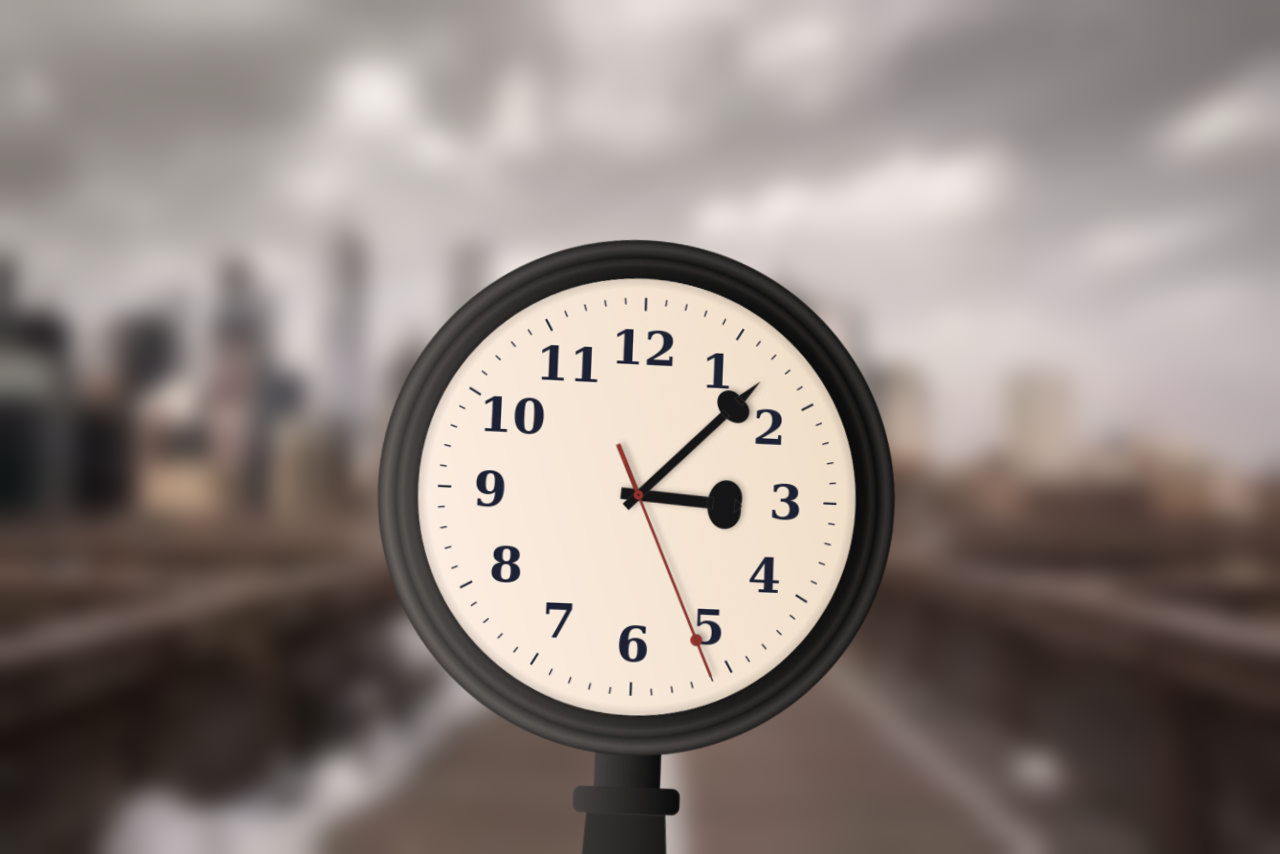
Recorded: {"hour": 3, "minute": 7, "second": 26}
